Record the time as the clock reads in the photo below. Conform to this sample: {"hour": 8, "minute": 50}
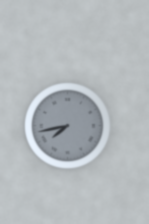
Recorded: {"hour": 7, "minute": 43}
